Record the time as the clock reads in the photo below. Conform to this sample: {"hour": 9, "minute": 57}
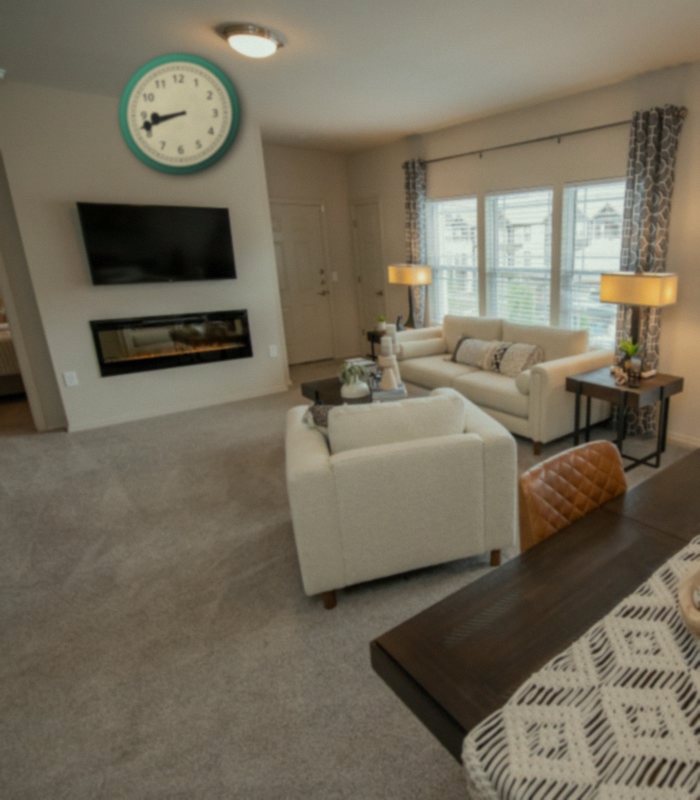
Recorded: {"hour": 8, "minute": 42}
